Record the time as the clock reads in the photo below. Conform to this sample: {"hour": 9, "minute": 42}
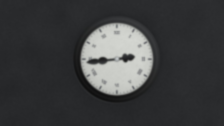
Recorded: {"hour": 2, "minute": 44}
